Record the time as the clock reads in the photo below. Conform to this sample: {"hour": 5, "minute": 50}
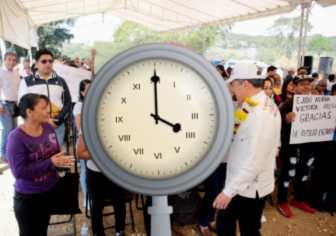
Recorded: {"hour": 4, "minute": 0}
